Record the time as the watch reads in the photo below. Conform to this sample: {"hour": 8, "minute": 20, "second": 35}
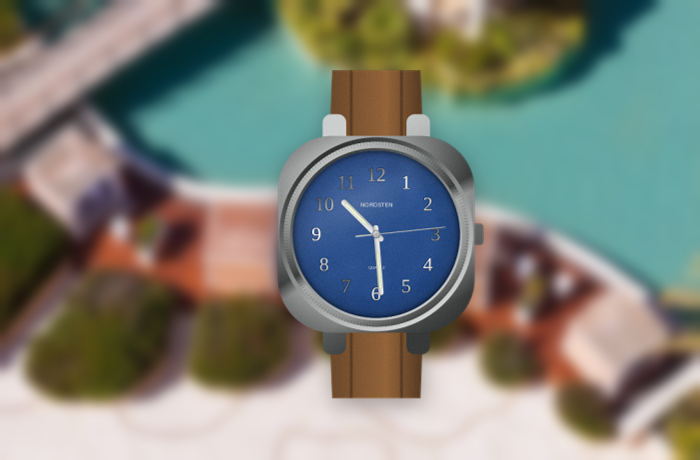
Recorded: {"hour": 10, "minute": 29, "second": 14}
